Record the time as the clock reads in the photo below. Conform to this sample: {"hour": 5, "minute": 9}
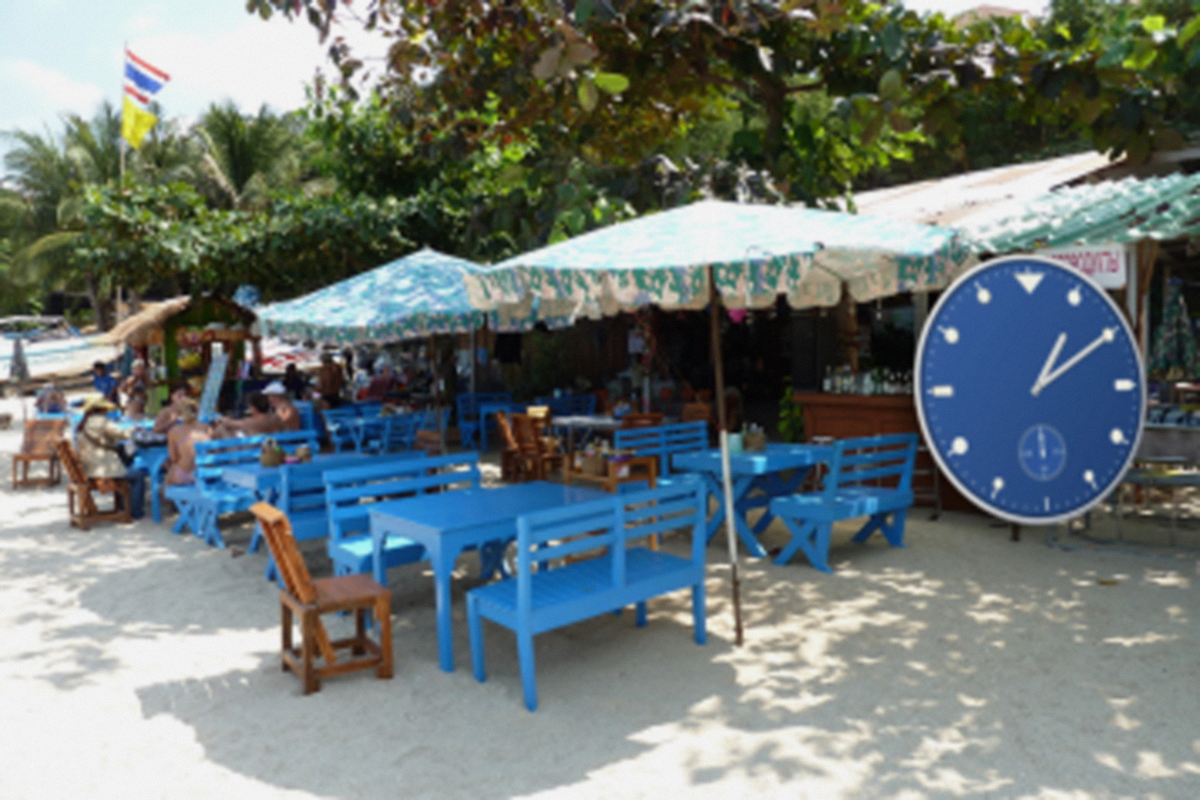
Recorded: {"hour": 1, "minute": 10}
